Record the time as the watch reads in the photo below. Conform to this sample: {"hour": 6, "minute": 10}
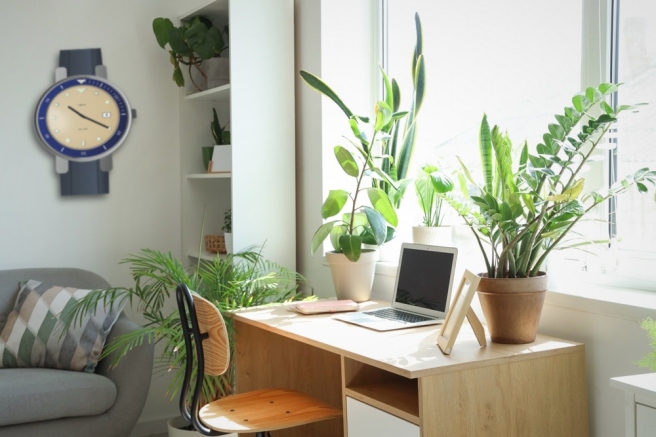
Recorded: {"hour": 10, "minute": 20}
